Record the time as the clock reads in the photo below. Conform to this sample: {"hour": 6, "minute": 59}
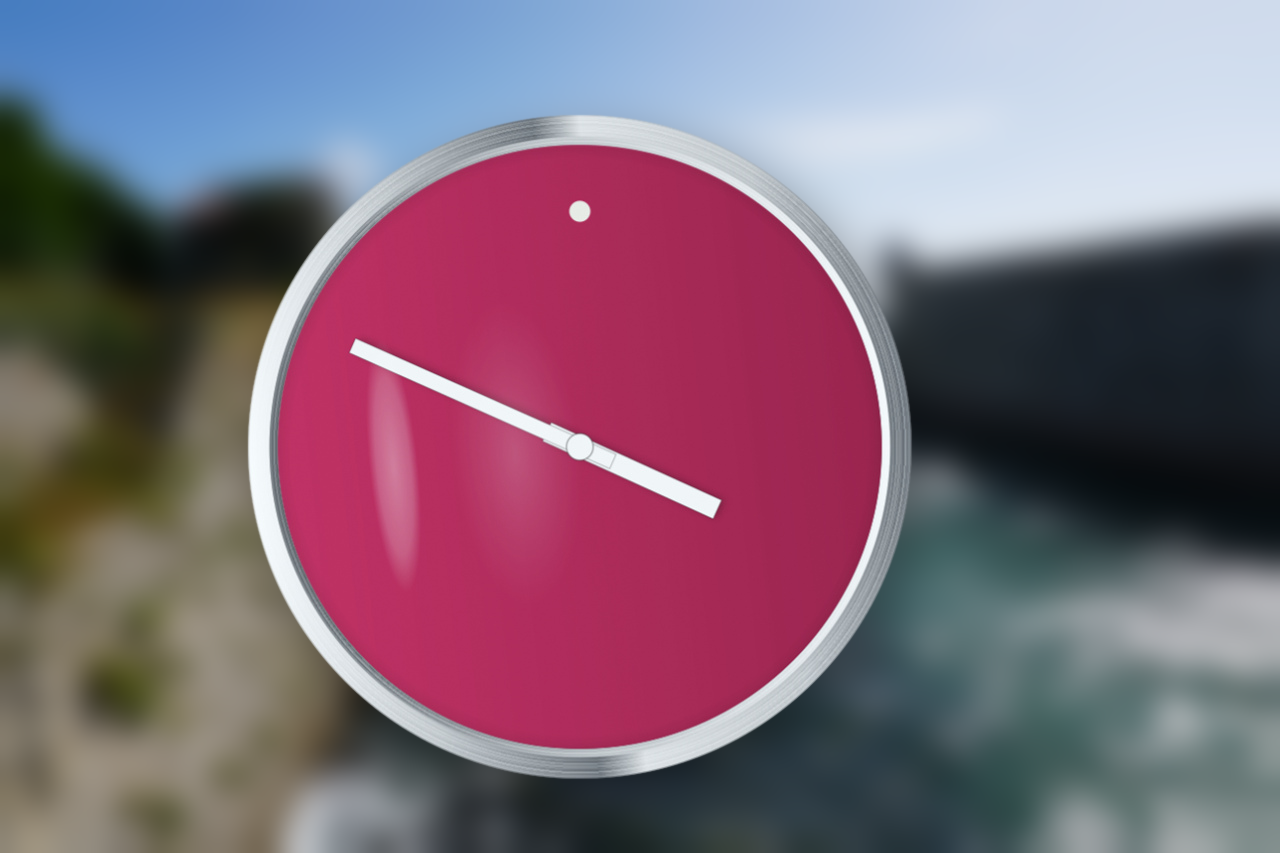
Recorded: {"hour": 3, "minute": 49}
